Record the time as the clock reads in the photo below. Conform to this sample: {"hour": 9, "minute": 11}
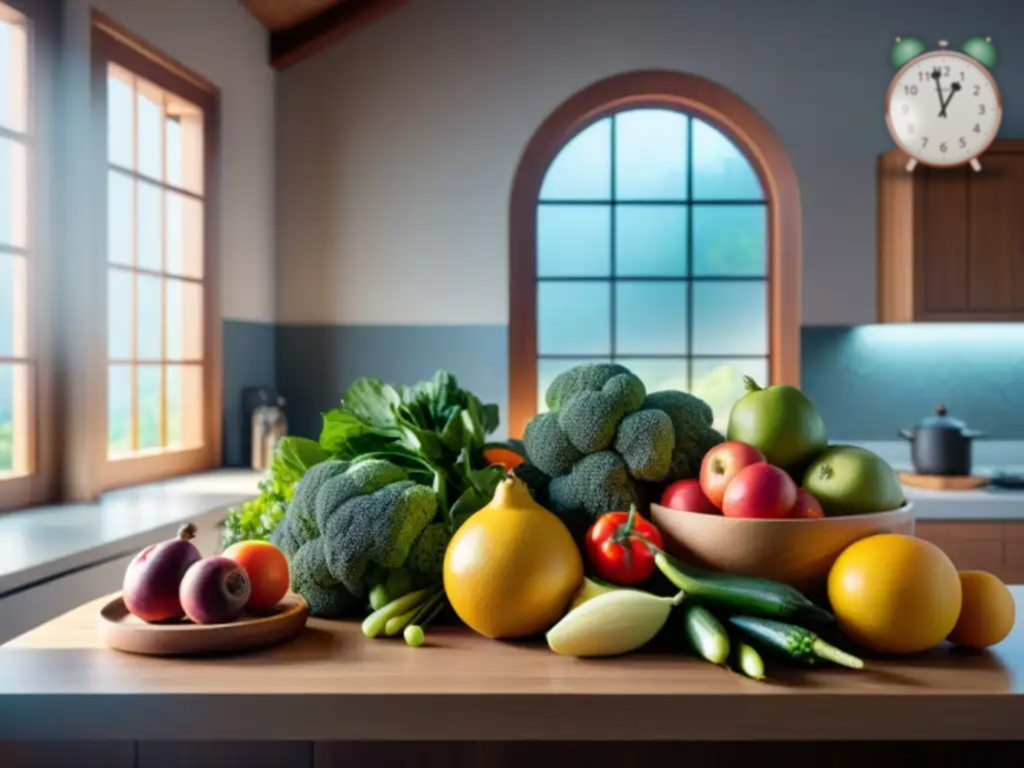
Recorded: {"hour": 12, "minute": 58}
